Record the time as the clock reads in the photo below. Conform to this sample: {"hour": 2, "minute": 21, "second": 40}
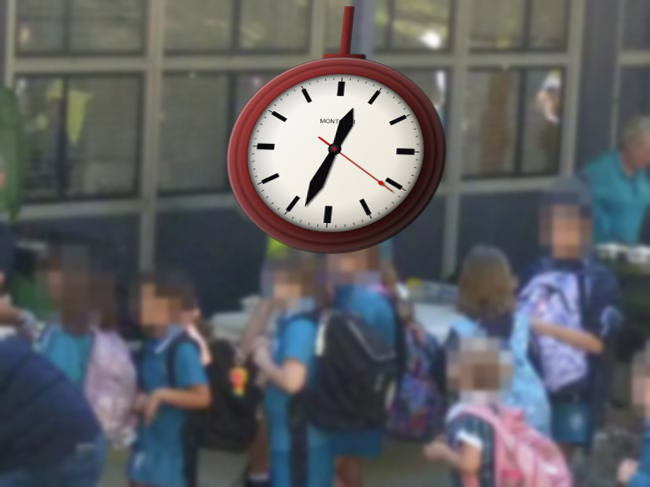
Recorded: {"hour": 12, "minute": 33, "second": 21}
